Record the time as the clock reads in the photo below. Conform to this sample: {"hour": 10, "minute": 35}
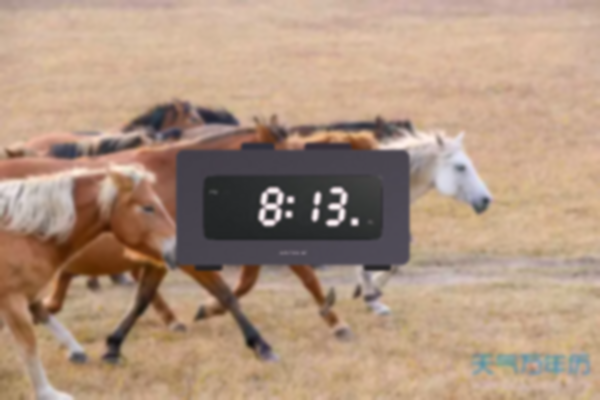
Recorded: {"hour": 8, "minute": 13}
